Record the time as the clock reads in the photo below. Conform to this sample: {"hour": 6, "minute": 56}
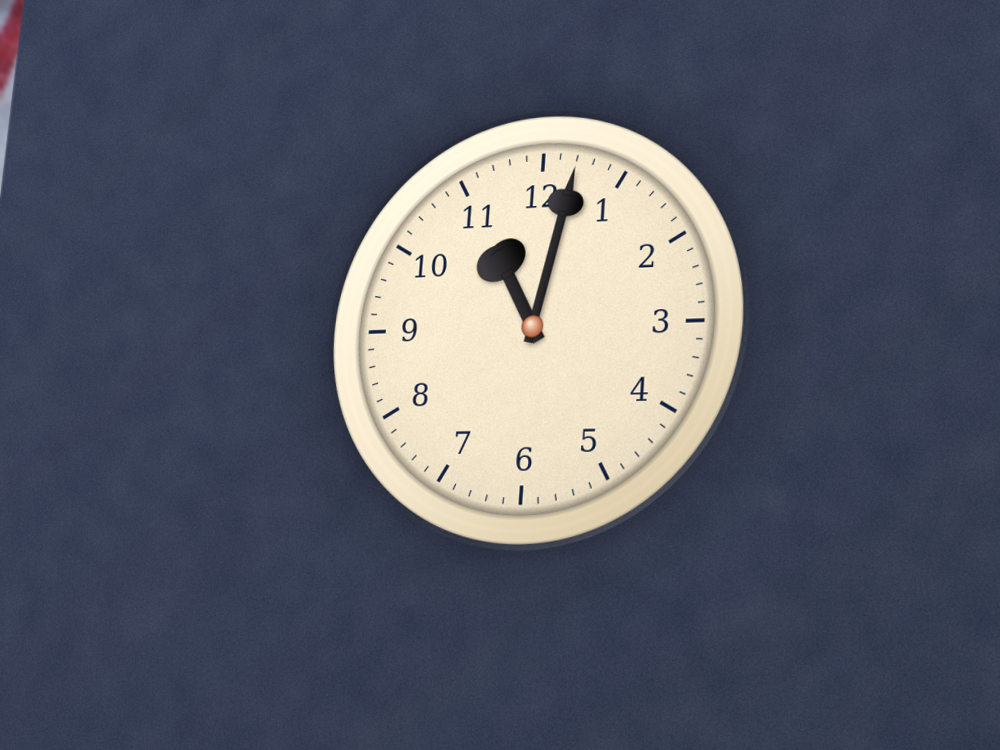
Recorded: {"hour": 11, "minute": 2}
